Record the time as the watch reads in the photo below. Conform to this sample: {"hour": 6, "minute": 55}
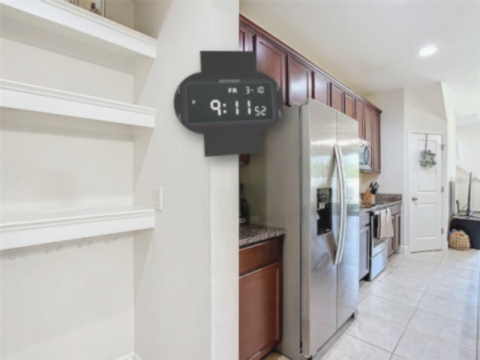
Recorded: {"hour": 9, "minute": 11}
